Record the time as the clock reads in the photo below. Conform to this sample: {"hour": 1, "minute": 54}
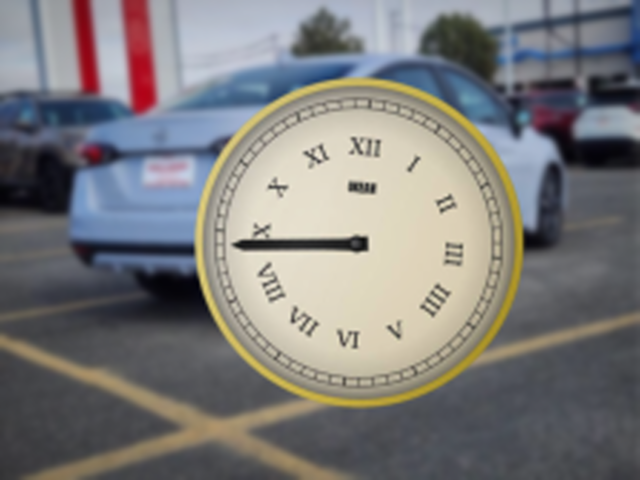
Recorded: {"hour": 8, "minute": 44}
